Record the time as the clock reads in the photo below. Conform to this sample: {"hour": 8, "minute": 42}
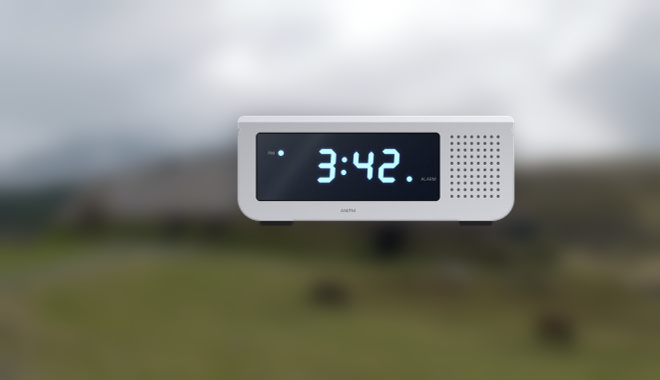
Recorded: {"hour": 3, "minute": 42}
